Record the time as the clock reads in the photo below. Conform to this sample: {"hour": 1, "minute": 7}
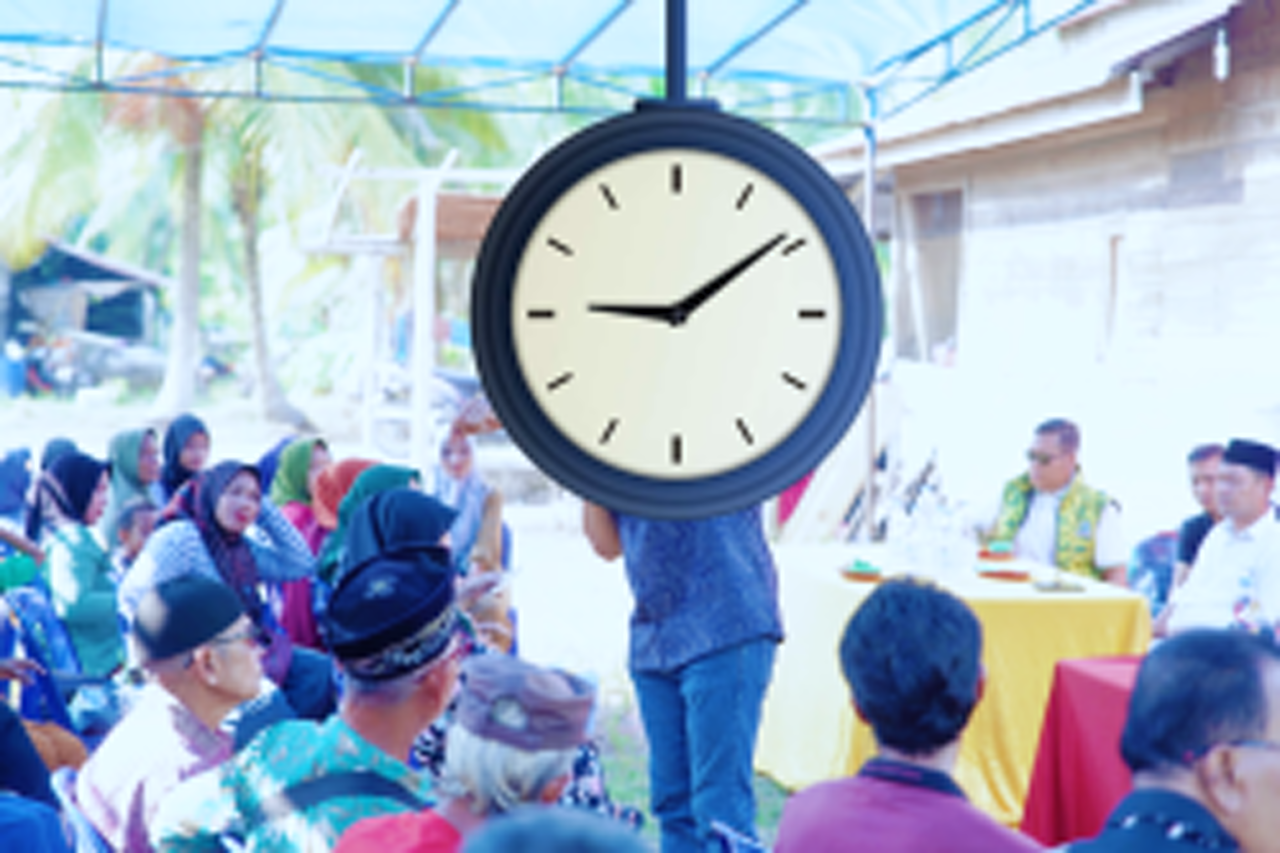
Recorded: {"hour": 9, "minute": 9}
